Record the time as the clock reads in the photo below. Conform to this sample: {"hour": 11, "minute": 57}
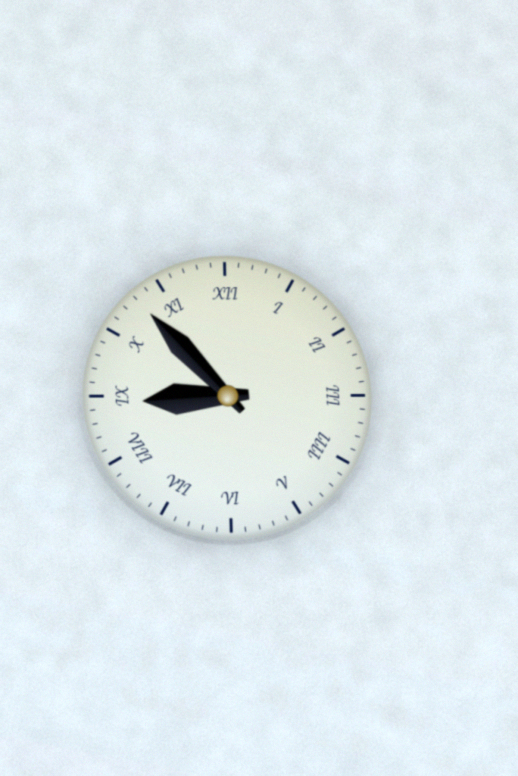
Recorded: {"hour": 8, "minute": 53}
